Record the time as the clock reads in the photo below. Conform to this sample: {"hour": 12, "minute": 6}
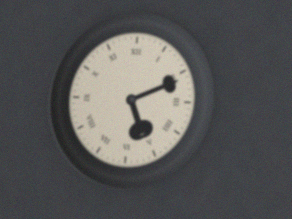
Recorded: {"hour": 5, "minute": 11}
